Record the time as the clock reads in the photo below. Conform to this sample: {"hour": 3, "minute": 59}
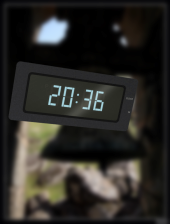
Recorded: {"hour": 20, "minute": 36}
